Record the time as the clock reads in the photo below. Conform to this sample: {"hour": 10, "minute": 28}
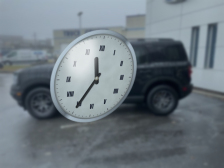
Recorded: {"hour": 11, "minute": 35}
